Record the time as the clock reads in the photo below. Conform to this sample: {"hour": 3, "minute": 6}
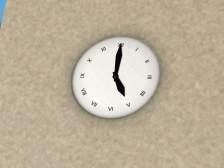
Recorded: {"hour": 5, "minute": 0}
